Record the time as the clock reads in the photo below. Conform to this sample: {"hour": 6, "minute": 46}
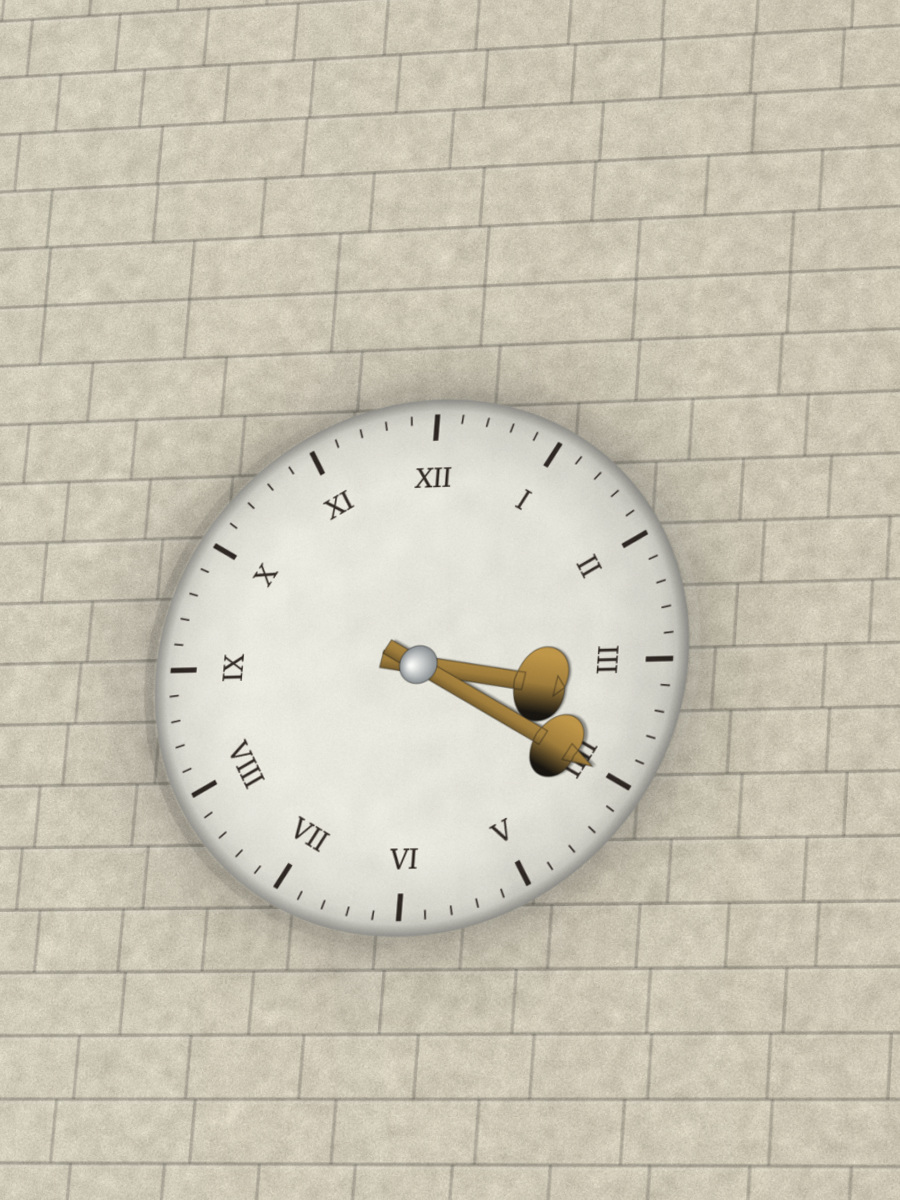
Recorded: {"hour": 3, "minute": 20}
